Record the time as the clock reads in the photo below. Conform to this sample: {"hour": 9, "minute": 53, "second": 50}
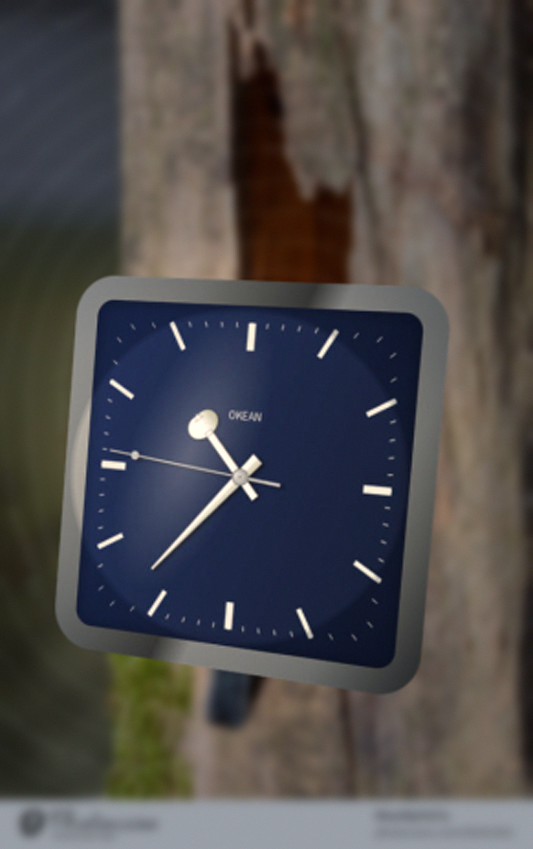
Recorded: {"hour": 10, "minute": 36, "second": 46}
